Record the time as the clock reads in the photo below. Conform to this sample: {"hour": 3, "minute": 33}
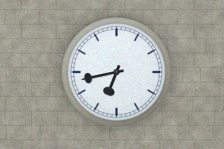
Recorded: {"hour": 6, "minute": 43}
